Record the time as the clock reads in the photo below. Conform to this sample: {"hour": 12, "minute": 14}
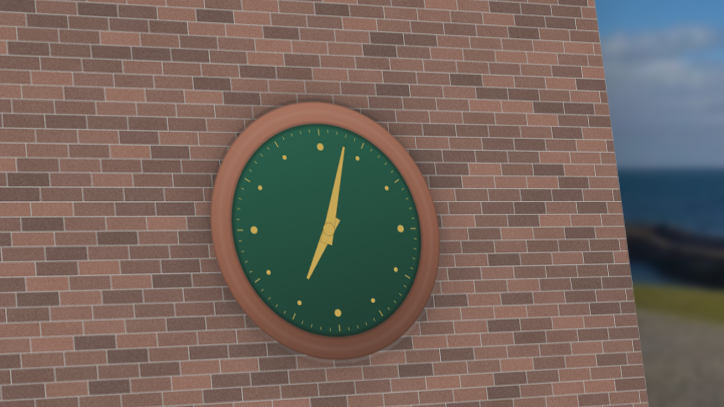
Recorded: {"hour": 7, "minute": 3}
